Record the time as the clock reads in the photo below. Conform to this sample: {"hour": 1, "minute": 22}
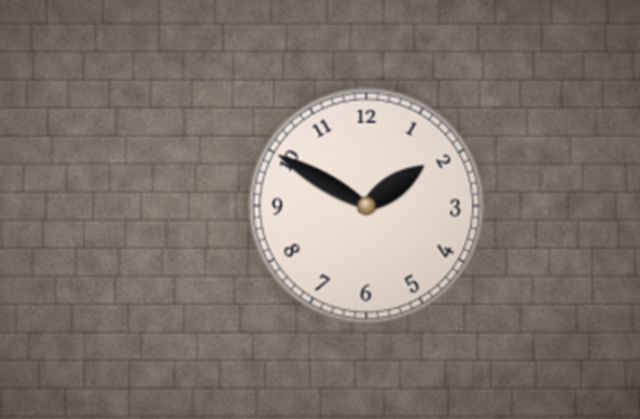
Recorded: {"hour": 1, "minute": 50}
